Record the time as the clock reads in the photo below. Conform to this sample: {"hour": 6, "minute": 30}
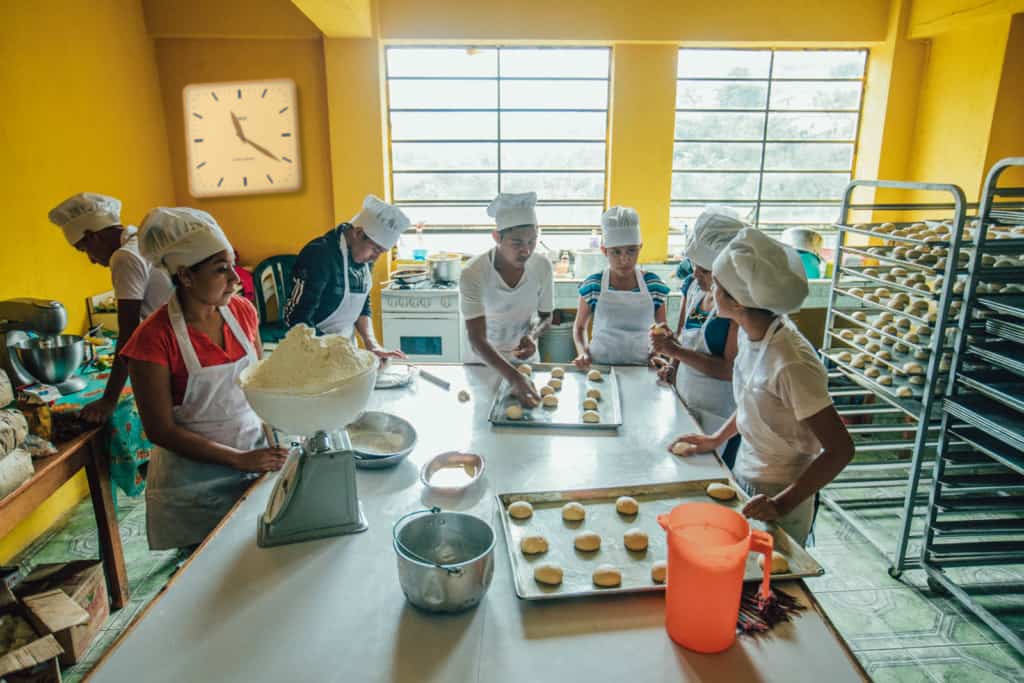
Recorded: {"hour": 11, "minute": 21}
